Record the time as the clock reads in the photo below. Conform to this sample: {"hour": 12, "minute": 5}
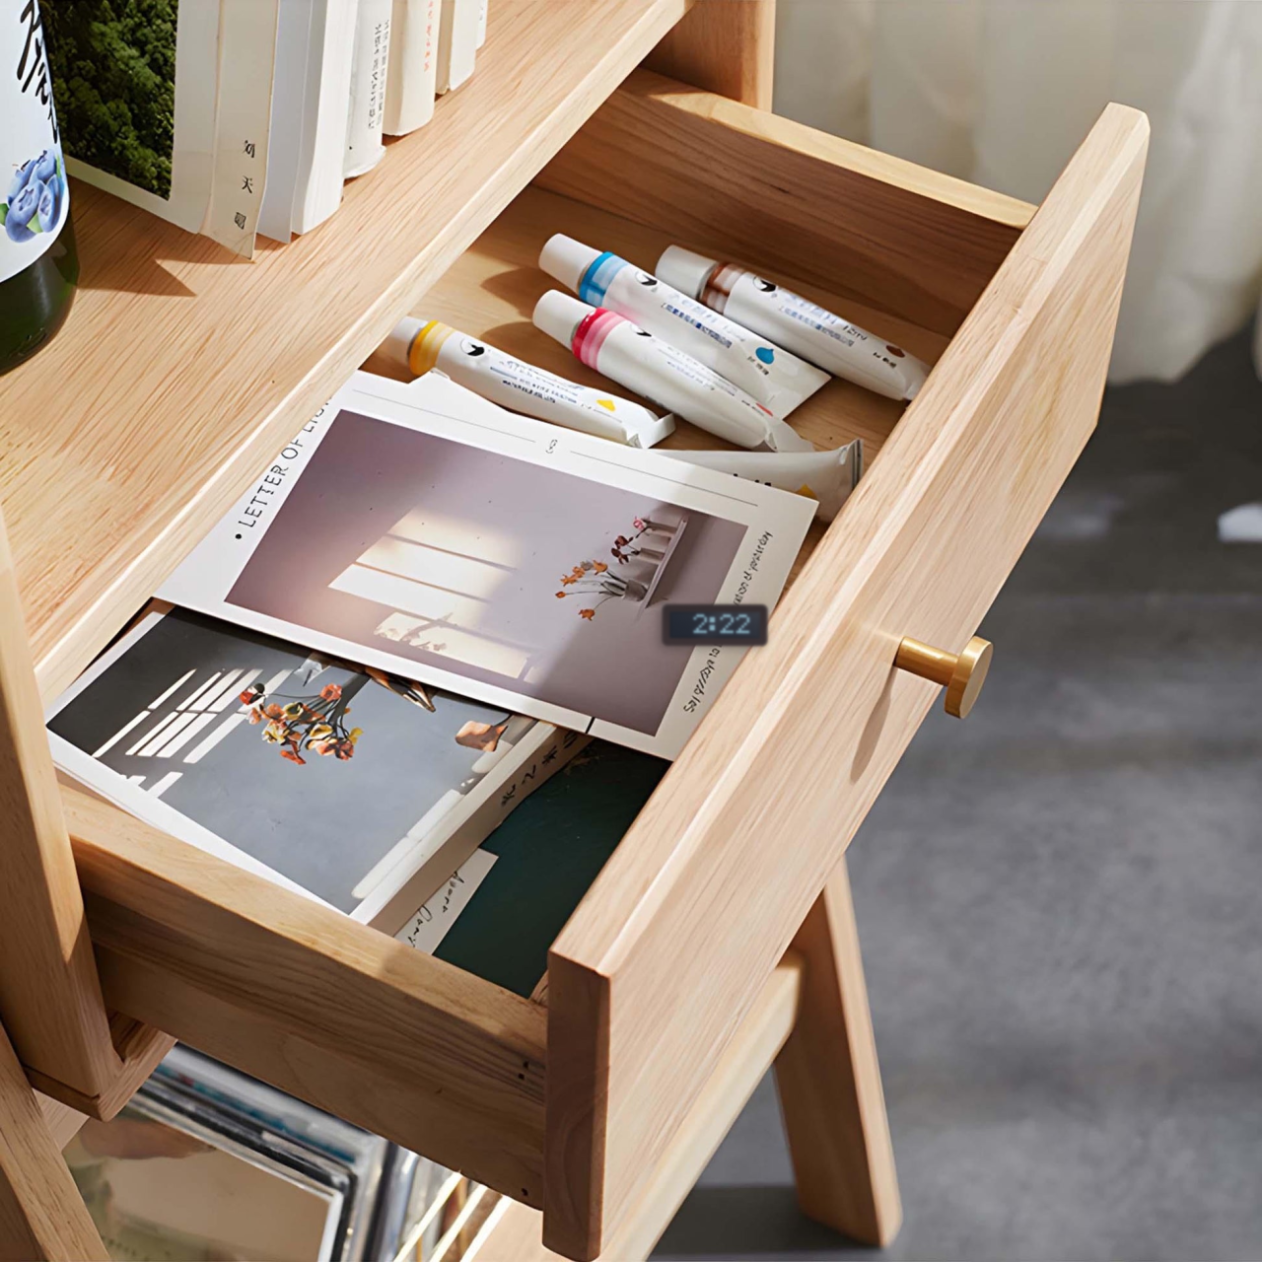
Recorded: {"hour": 2, "minute": 22}
